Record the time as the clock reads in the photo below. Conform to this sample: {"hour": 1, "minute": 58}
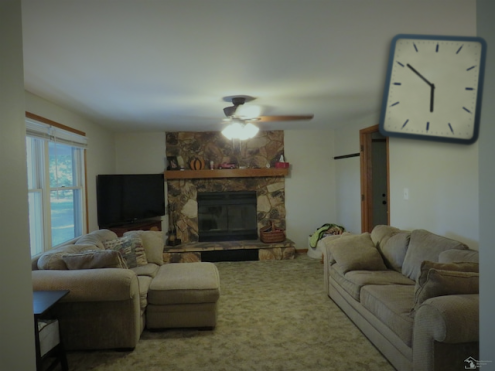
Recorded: {"hour": 5, "minute": 51}
